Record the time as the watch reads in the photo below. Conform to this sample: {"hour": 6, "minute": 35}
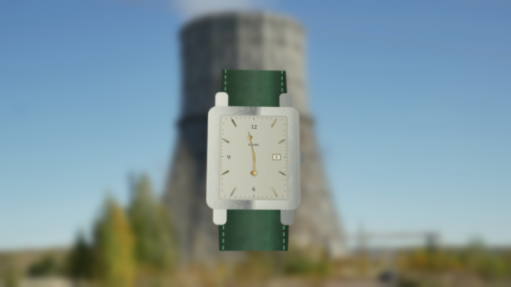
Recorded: {"hour": 5, "minute": 58}
